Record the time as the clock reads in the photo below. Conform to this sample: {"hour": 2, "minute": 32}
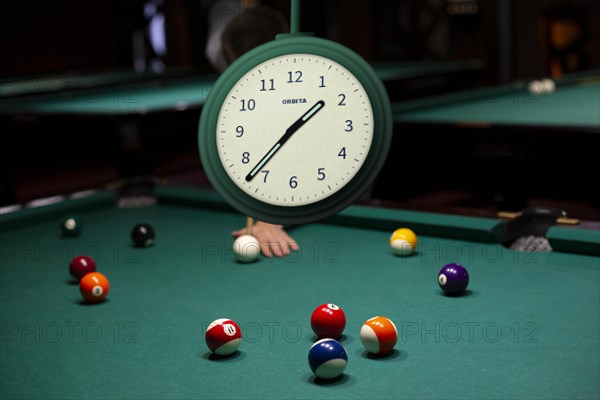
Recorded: {"hour": 1, "minute": 37}
